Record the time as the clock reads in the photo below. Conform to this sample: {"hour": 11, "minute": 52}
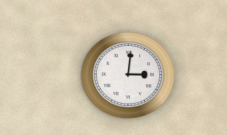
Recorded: {"hour": 3, "minute": 1}
